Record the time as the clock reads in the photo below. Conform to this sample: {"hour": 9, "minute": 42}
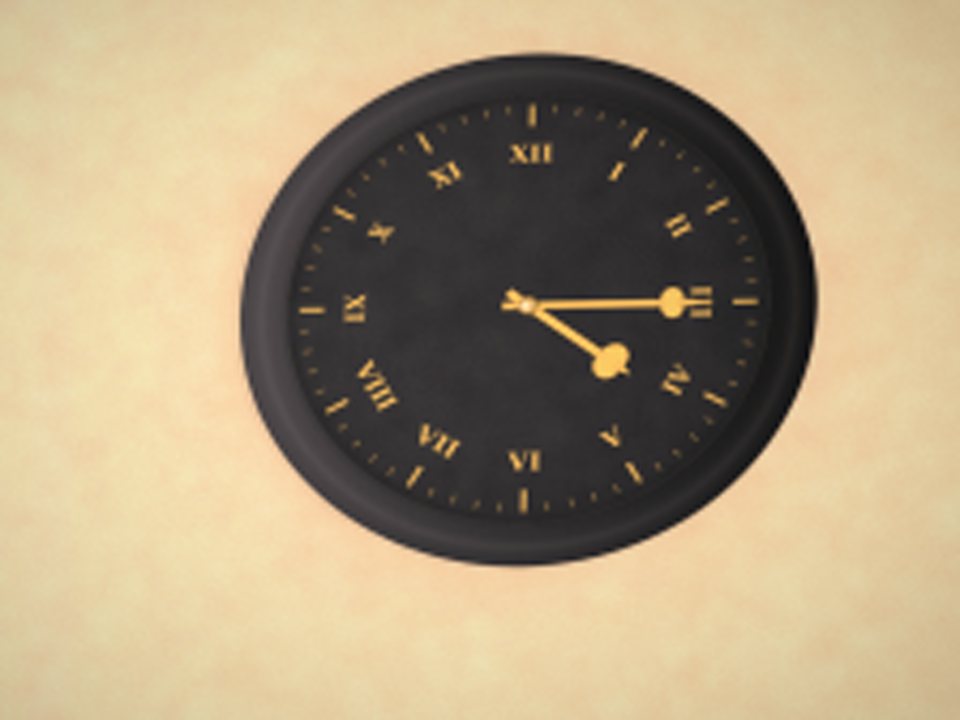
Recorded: {"hour": 4, "minute": 15}
